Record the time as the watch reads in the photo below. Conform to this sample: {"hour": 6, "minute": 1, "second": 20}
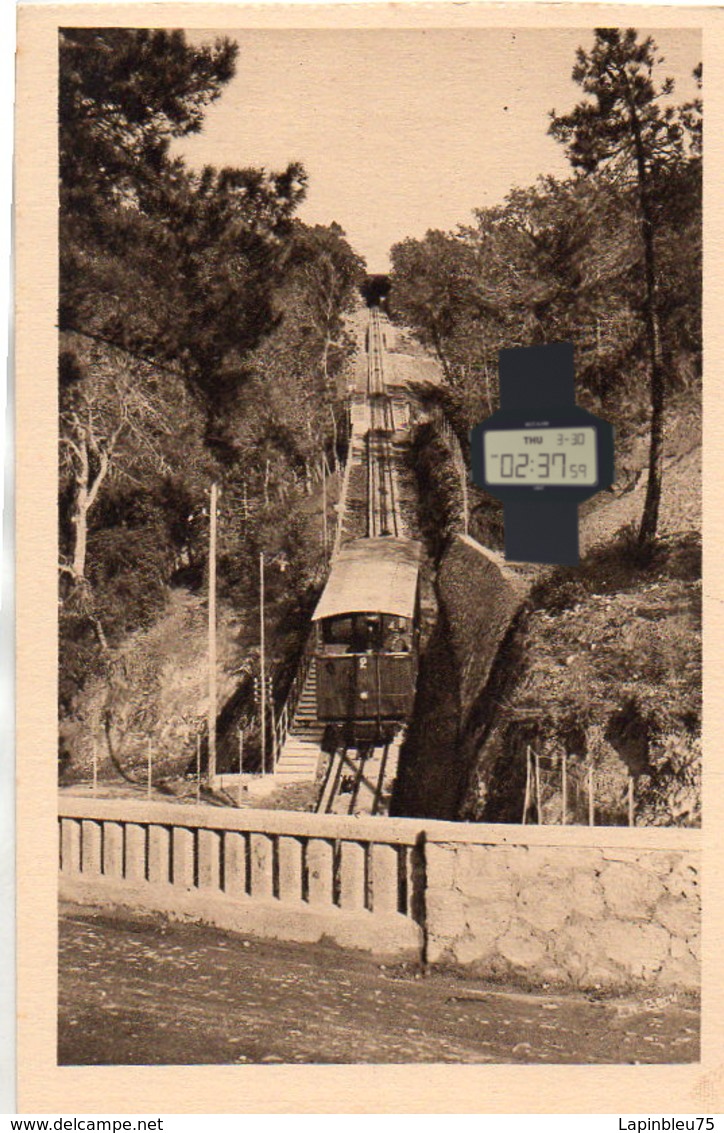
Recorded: {"hour": 2, "minute": 37, "second": 59}
